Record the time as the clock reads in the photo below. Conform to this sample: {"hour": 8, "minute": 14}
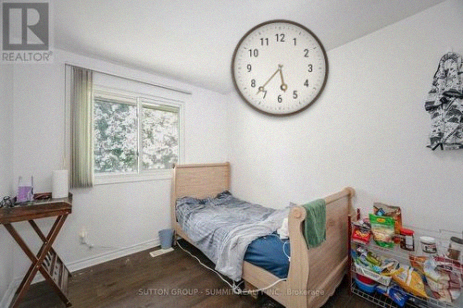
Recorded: {"hour": 5, "minute": 37}
